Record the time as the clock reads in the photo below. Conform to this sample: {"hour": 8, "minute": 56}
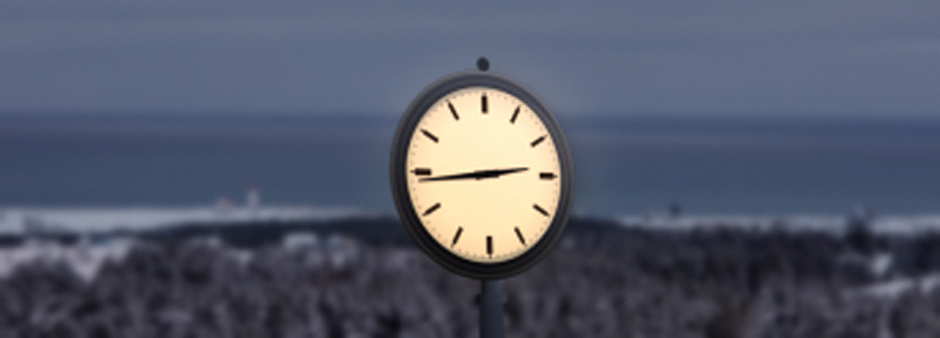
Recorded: {"hour": 2, "minute": 44}
